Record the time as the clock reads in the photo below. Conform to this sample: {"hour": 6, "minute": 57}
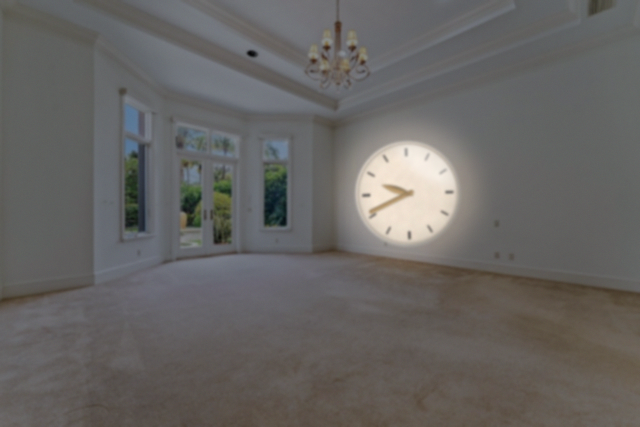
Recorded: {"hour": 9, "minute": 41}
